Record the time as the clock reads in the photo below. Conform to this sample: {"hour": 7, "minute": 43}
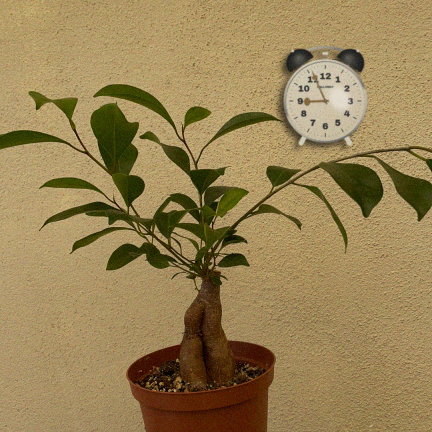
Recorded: {"hour": 8, "minute": 56}
